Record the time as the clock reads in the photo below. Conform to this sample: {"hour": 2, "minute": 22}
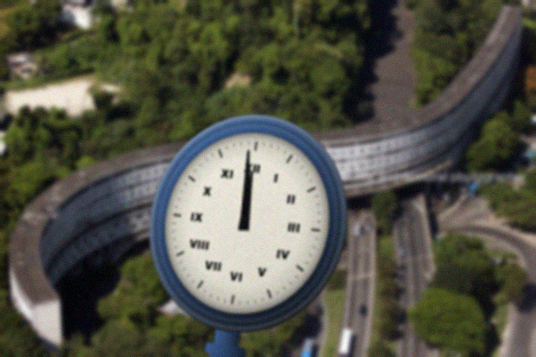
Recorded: {"hour": 11, "minute": 59}
